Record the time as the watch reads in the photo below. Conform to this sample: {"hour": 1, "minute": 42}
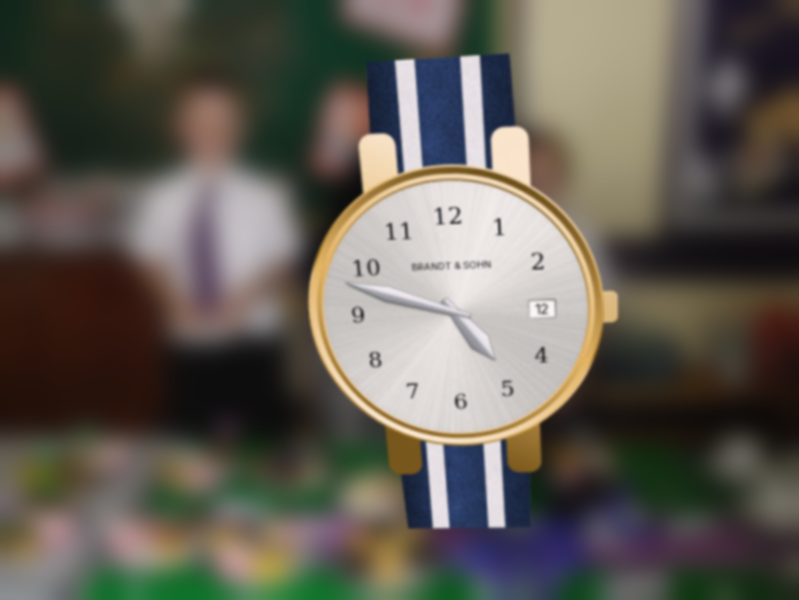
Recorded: {"hour": 4, "minute": 48}
